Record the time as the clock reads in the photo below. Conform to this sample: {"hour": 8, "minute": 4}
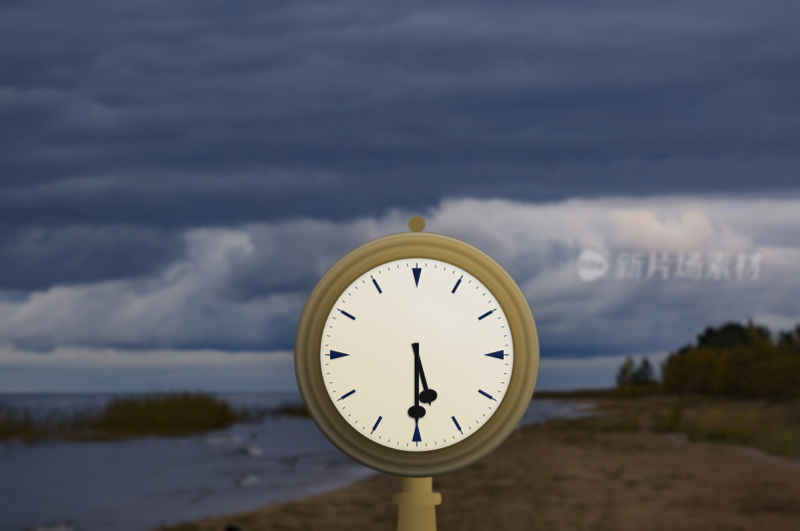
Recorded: {"hour": 5, "minute": 30}
